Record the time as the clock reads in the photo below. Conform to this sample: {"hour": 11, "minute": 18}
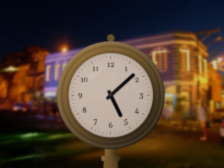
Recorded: {"hour": 5, "minute": 8}
